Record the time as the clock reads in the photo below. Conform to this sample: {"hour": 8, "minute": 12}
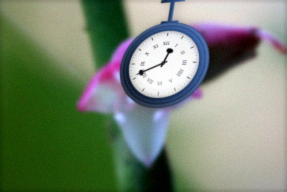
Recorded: {"hour": 12, "minute": 41}
